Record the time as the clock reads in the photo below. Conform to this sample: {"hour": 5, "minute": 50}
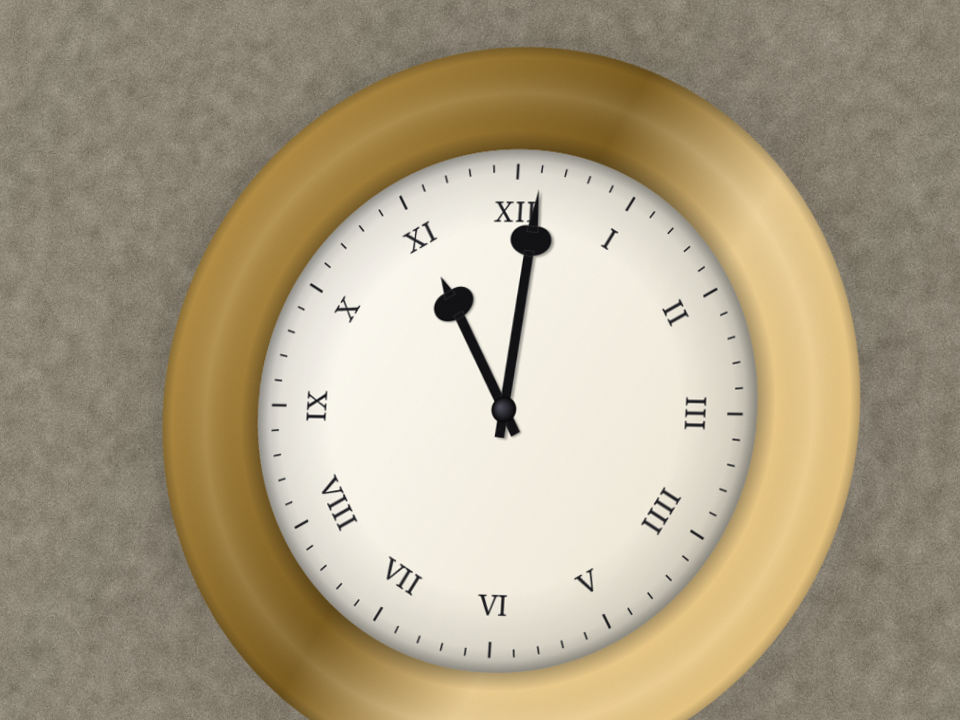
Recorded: {"hour": 11, "minute": 1}
